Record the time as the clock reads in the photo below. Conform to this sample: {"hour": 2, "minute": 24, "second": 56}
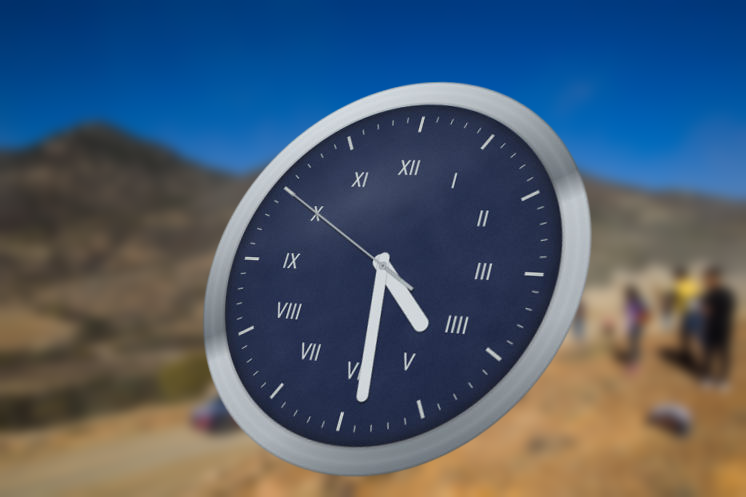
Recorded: {"hour": 4, "minute": 28, "second": 50}
